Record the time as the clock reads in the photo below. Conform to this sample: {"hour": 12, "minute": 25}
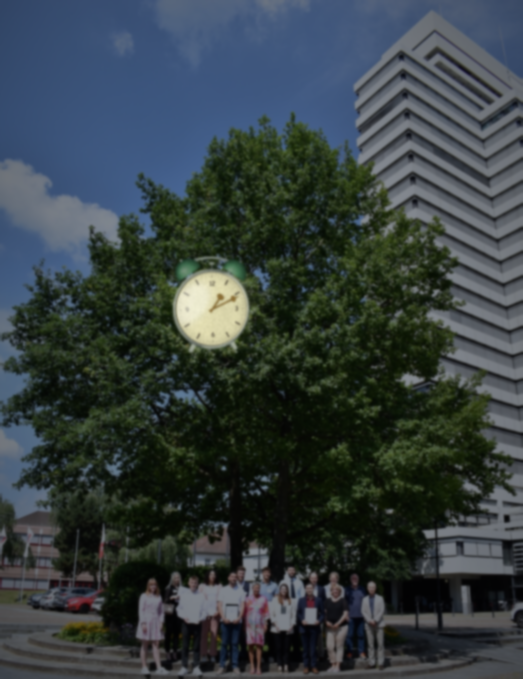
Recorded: {"hour": 1, "minute": 11}
